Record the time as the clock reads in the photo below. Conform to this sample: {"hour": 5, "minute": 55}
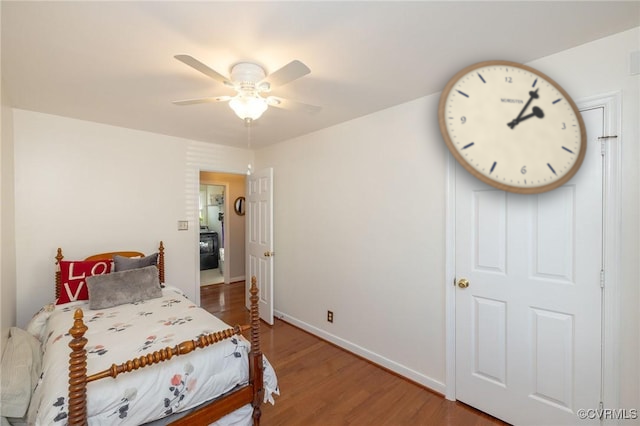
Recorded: {"hour": 2, "minute": 6}
